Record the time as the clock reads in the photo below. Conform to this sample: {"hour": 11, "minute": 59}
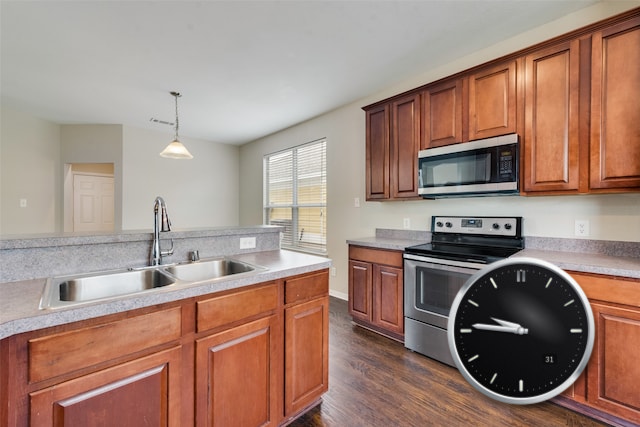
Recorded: {"hour": 9, "minute": 46}
